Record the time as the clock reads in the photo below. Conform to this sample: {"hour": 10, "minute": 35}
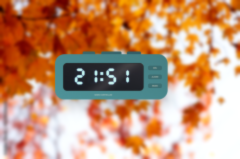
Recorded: {"hour": 21, "minute": 51}
